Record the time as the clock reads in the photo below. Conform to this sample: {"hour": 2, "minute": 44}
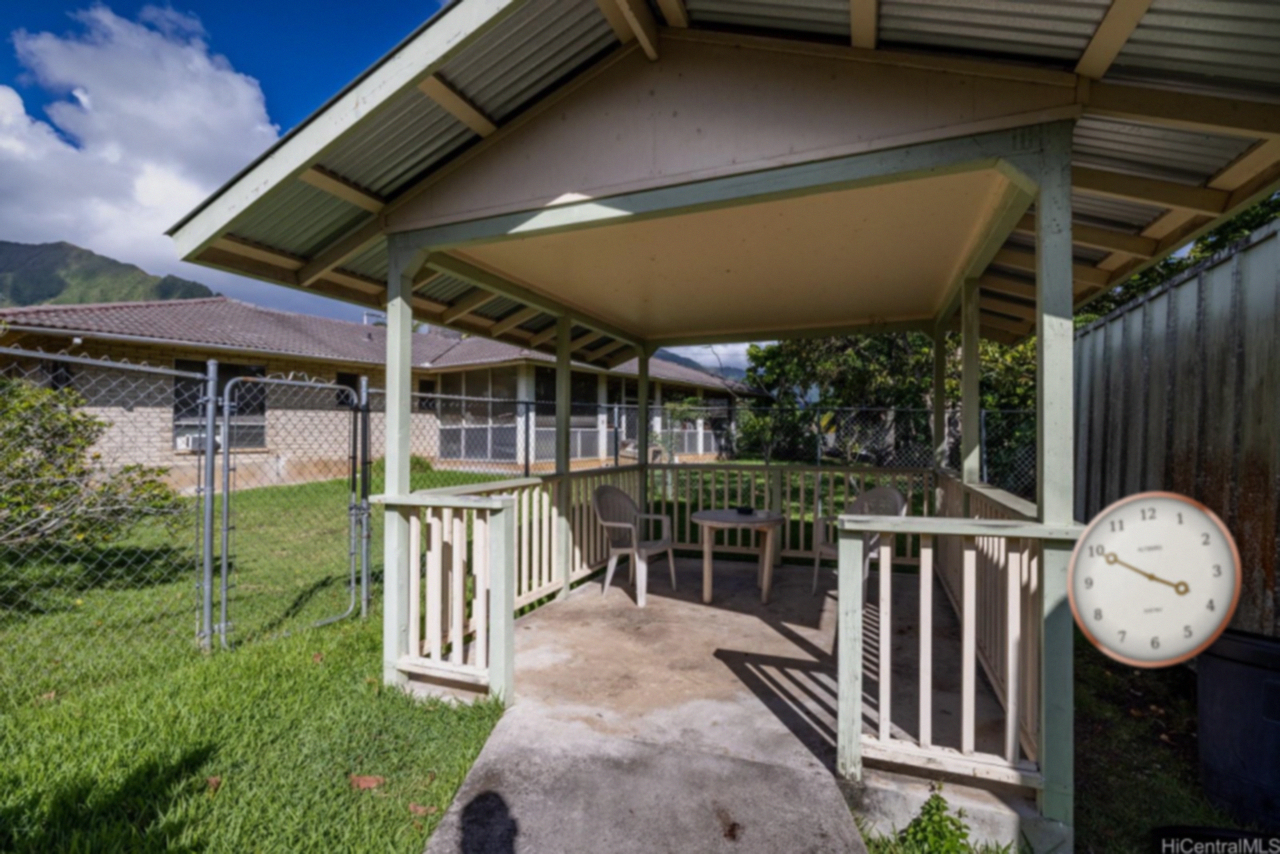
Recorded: {"hour": 3, "minute": 50}
